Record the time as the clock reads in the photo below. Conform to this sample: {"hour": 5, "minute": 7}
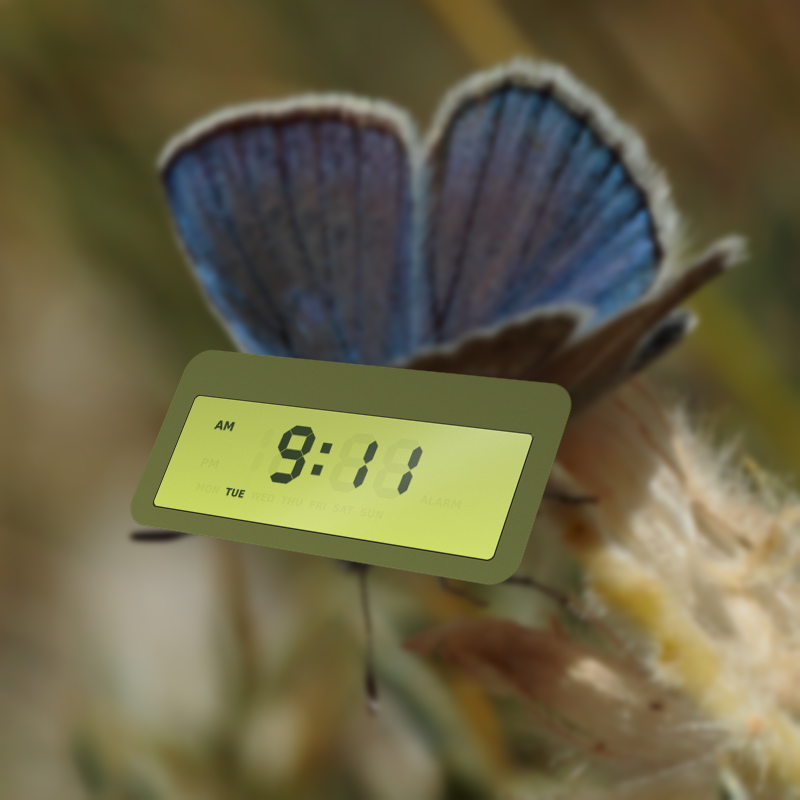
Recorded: {"hour": 9, "minute": 11}
